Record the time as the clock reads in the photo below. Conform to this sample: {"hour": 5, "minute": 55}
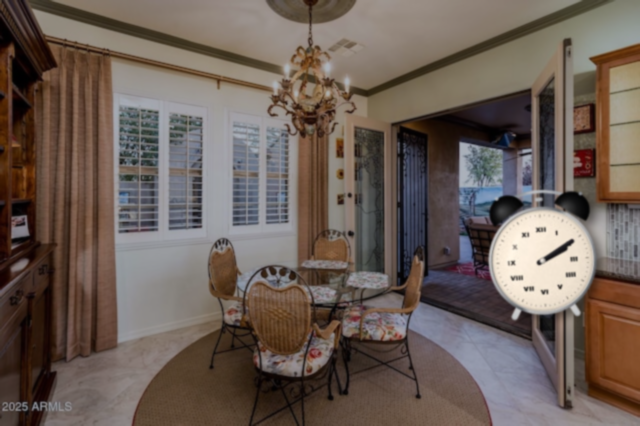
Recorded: {"hour": 2, "minute": 10}
